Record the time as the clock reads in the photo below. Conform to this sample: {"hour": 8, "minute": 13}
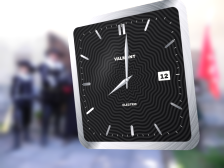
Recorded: {"hour": 8, "minute": 1}
